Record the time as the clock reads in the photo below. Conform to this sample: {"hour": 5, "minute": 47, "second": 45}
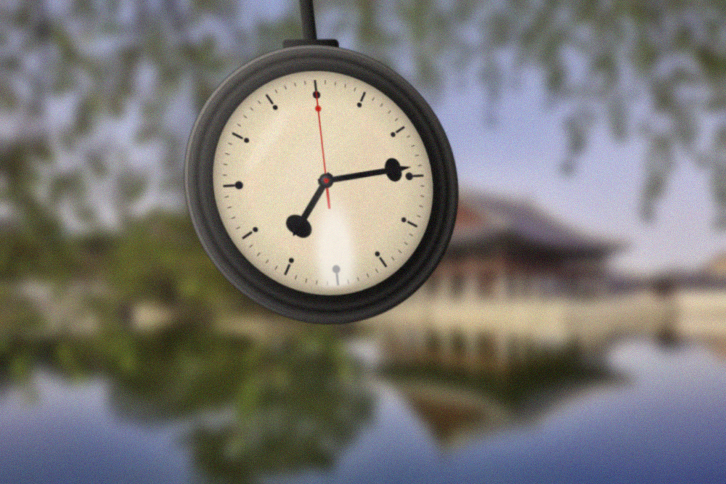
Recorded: {"hour": 7, "minute": 14, "second": 0}
